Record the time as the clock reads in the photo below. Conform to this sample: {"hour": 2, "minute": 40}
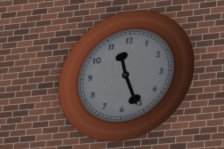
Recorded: {"hour": 11, "minute": 26}
